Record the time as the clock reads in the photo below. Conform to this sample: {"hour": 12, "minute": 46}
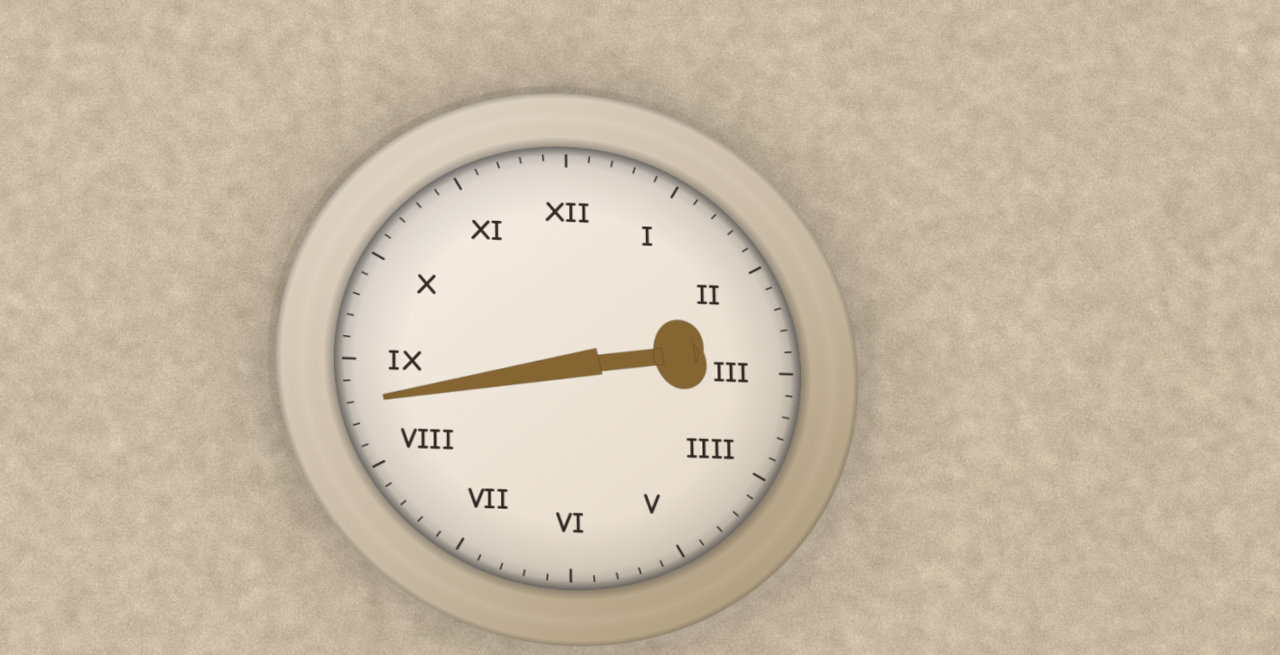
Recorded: {"hour": 2, "minute": 43}
